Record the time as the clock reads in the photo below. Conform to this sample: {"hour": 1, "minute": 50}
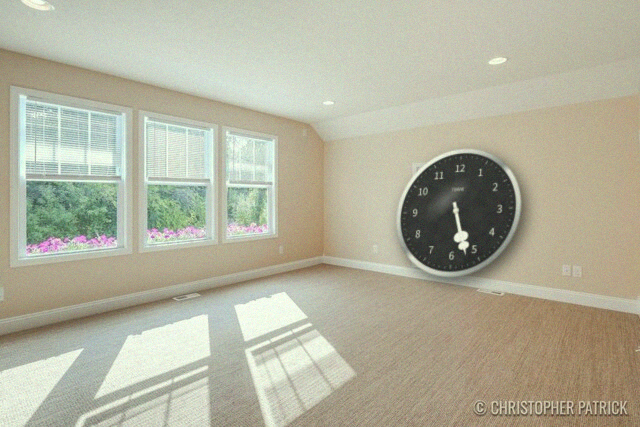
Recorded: {"hour": 5, "minute": 27}
